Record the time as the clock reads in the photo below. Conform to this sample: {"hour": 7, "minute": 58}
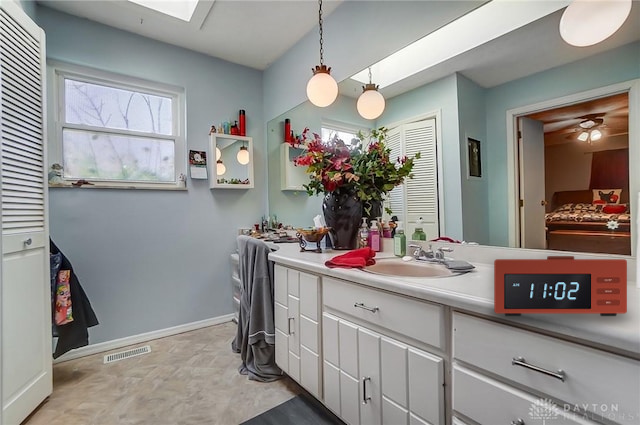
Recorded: {"hour": 11, "minute": 2}
